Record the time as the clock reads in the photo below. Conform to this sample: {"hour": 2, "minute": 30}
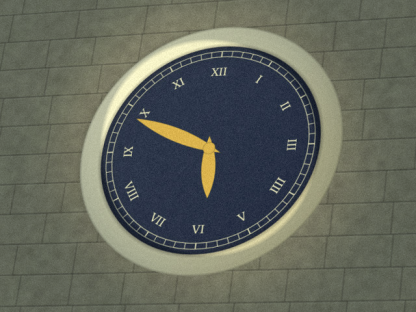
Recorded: {"hour": 5, "minute": 49}
